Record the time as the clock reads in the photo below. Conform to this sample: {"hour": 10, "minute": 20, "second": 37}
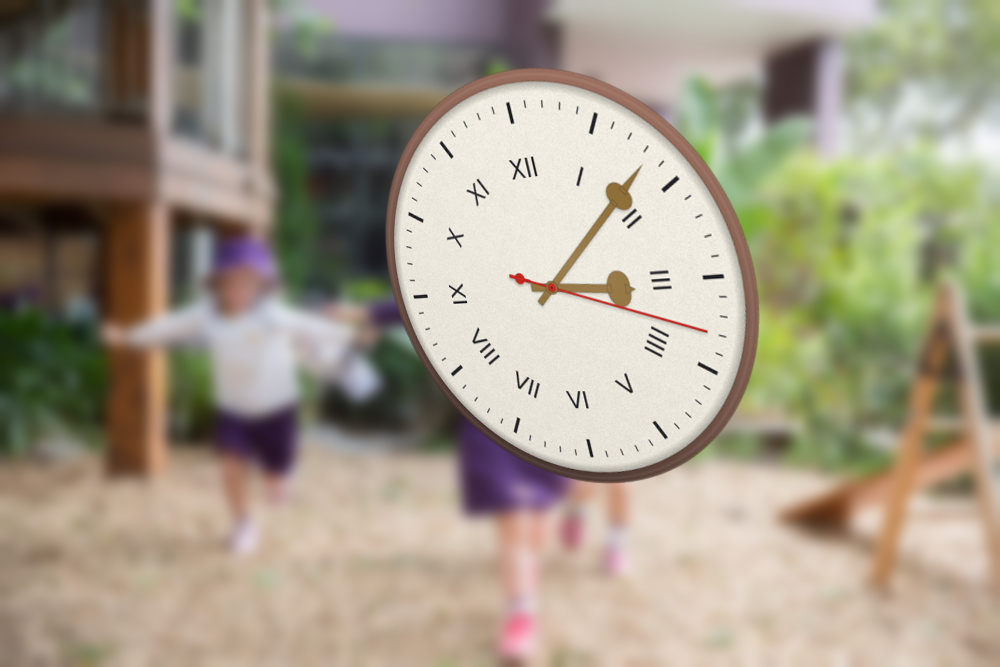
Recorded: {"hour": 3, "minute": 8, "second": 18}
